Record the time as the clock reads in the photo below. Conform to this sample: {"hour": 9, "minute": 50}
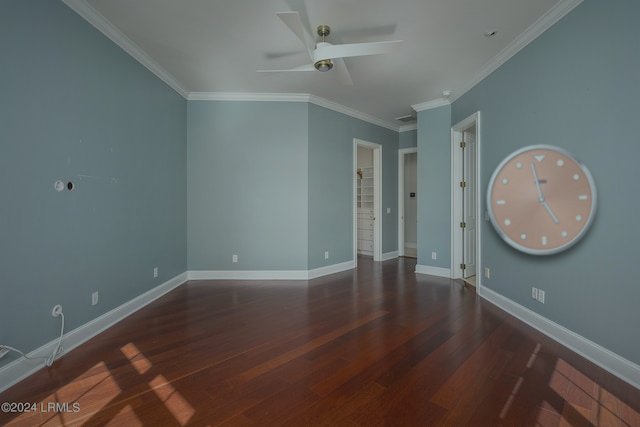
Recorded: {"hour": 4, "minute": 58}
